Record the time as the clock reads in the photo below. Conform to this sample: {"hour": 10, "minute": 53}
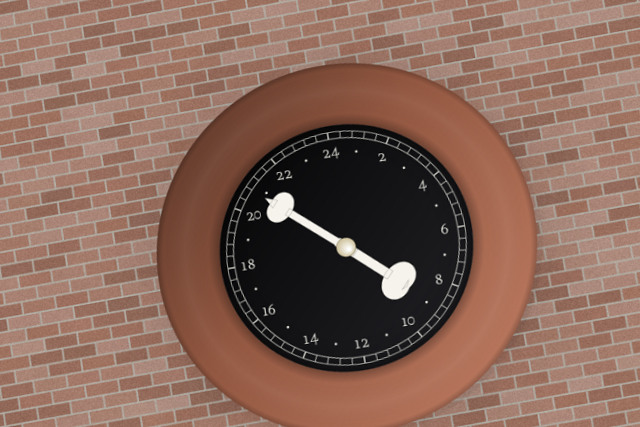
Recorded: {"hour": 8, "minute": 52}
